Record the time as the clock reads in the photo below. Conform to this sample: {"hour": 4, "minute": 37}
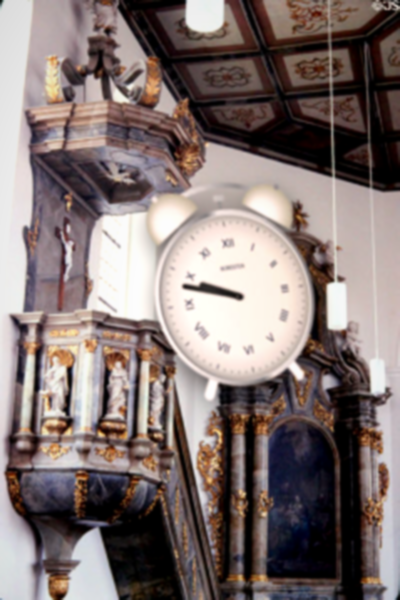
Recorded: {"hour": 9, "minute": 48}
